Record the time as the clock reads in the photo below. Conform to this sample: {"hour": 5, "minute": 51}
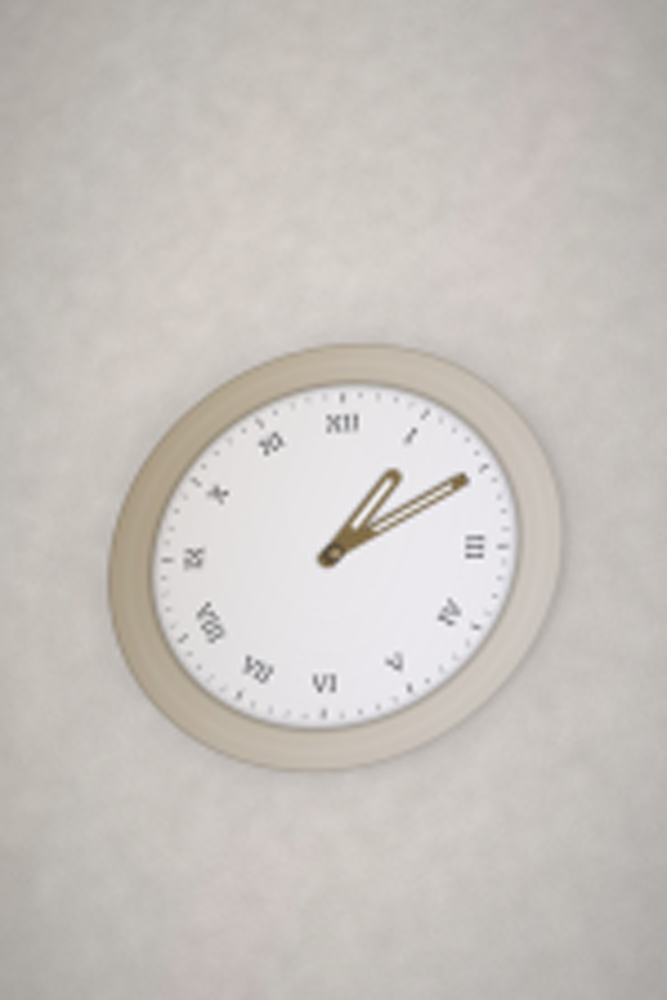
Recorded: {"hour": 1, "minute": 10}
